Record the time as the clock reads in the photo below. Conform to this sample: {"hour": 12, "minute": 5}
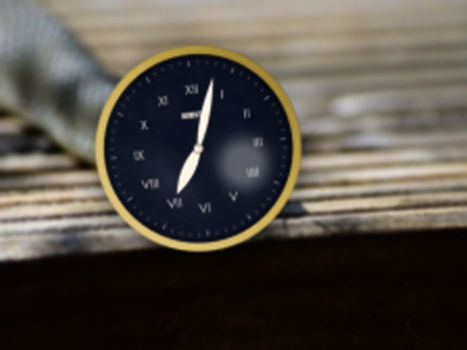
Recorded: {"hour": 7, "minute": 3}
